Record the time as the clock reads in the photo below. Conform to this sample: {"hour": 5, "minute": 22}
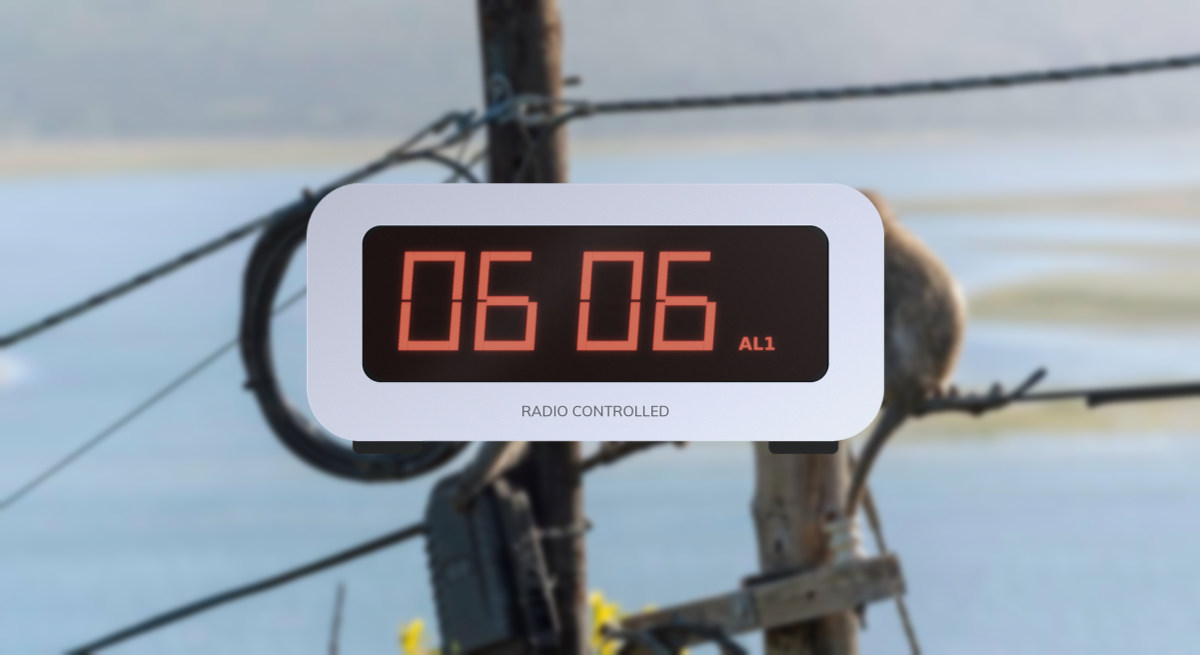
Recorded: {"hour": 6, "minute": 6}
